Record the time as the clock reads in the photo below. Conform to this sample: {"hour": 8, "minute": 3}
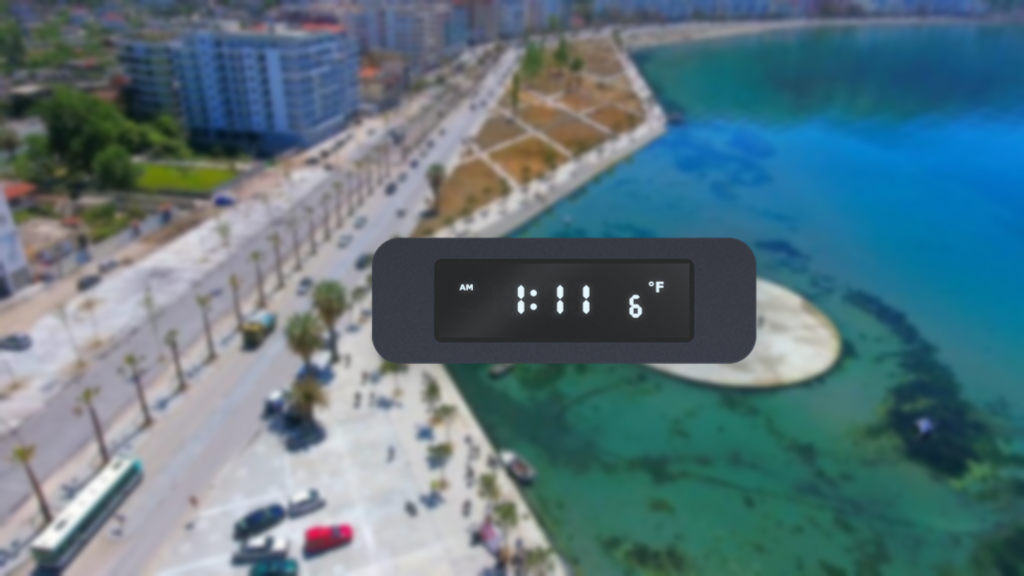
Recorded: {"hour": 1, "minute": 11}
